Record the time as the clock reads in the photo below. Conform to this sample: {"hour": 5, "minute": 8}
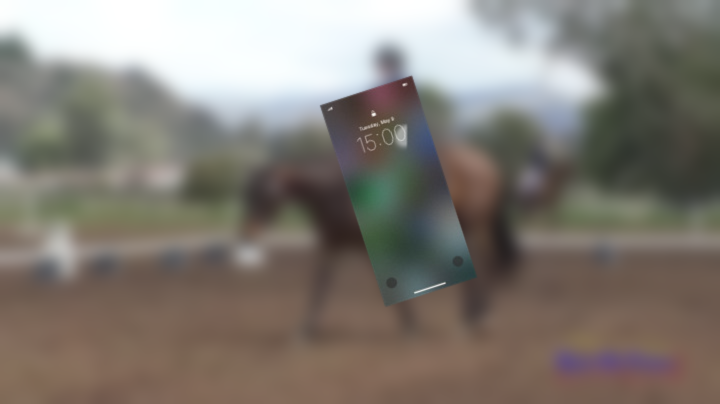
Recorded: {"hour": 15, "minute": 0}
